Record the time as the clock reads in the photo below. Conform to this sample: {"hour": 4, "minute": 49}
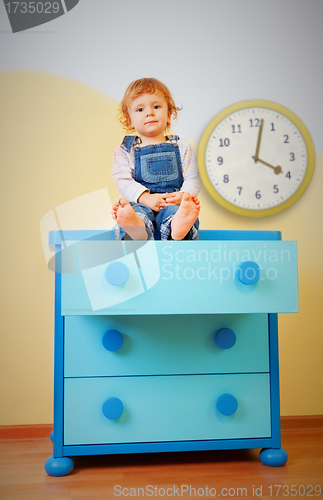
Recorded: {"hour": 4, "minute": 2}
